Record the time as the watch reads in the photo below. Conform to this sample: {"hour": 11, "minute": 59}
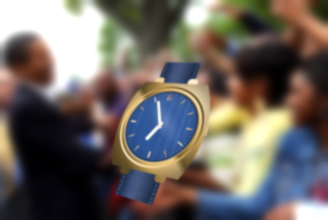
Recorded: {"hour": 6, "minute": 56}
